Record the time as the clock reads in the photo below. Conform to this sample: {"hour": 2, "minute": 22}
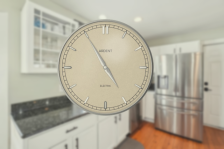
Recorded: {"hour": 4, "minute": 55}
